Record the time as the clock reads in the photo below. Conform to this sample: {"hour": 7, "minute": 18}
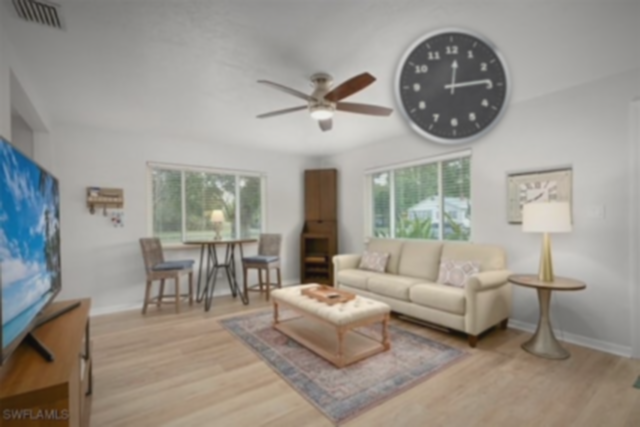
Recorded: {"hour": 12, "minute": 14}
